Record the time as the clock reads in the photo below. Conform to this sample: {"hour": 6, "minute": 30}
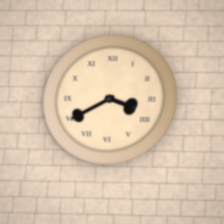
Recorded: {"hour": 3, "minute": 40}
